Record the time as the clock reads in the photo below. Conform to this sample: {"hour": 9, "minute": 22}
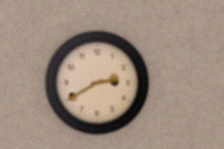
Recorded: {"hour": 2, "minute": 40}
